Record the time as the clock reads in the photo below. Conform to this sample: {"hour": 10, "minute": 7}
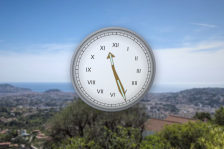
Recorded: {"hour": 11, "minute": 26}
